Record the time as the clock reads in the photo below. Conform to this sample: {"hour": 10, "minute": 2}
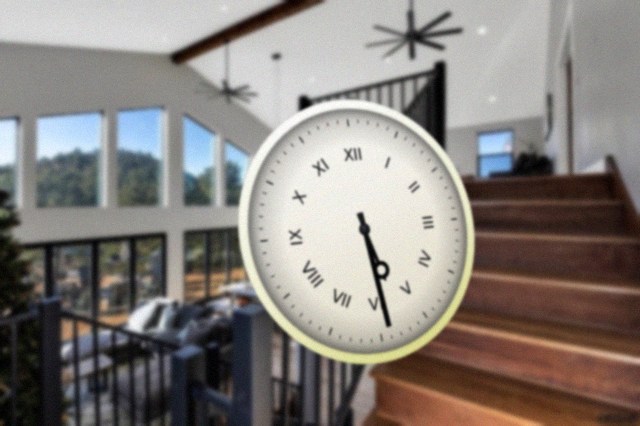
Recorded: {"hour": 5, "minute": 29}
